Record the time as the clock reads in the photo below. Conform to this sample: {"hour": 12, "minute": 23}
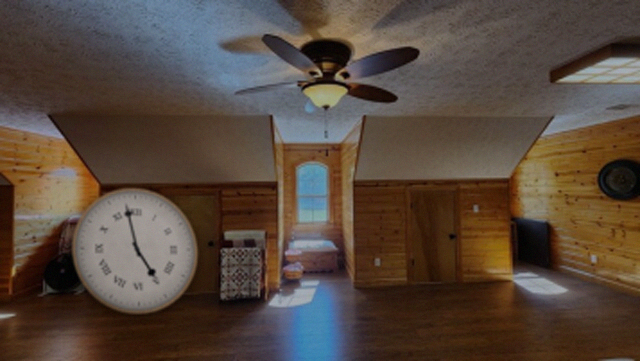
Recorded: {"hour": 4, "minute": 58}
